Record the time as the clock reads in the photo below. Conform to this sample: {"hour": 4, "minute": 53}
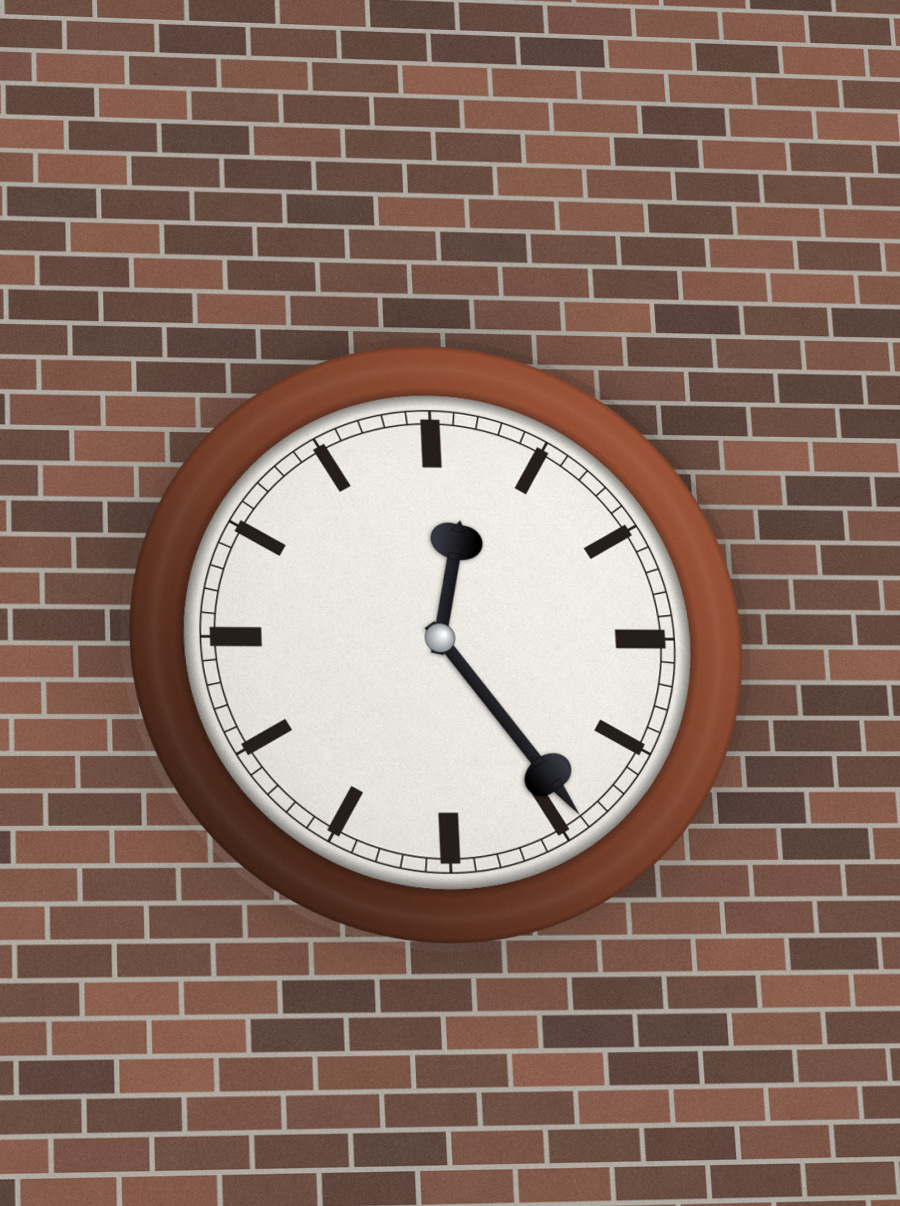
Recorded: {"hour": 12, "minute": 24}
